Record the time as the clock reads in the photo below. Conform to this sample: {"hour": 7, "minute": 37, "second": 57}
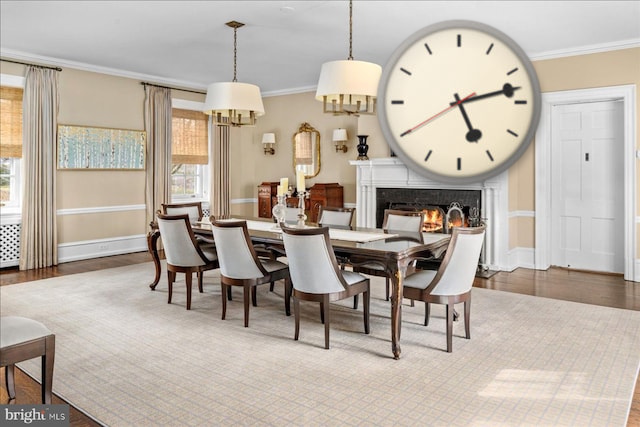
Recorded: {"hour": 5, "minute": 12, "second": 40}
